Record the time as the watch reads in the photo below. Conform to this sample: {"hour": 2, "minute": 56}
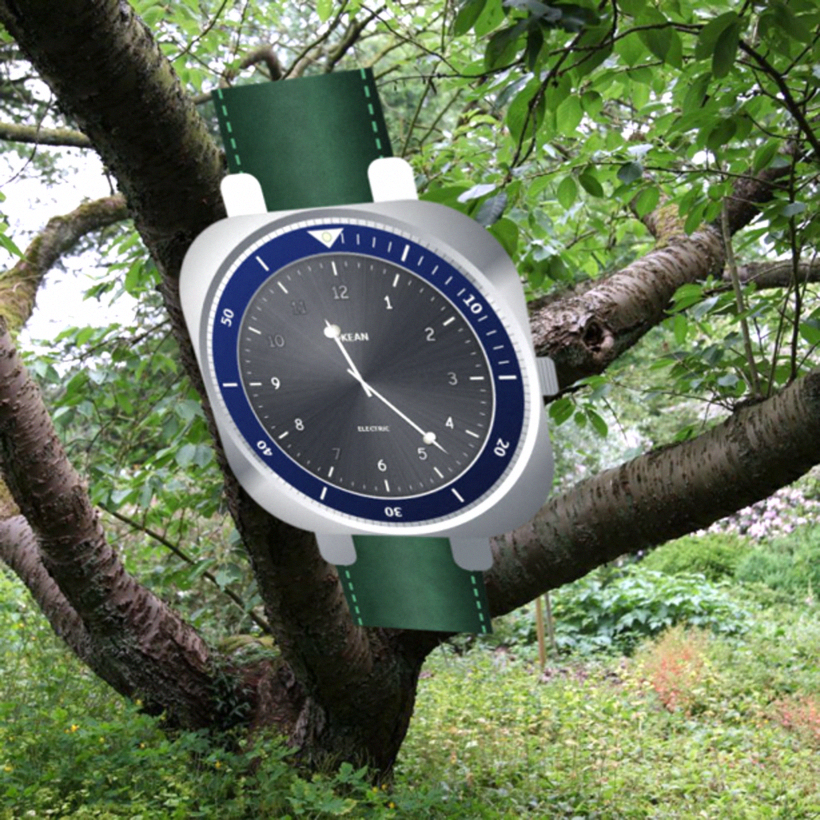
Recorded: {"hour": 11, "minute": 23}
